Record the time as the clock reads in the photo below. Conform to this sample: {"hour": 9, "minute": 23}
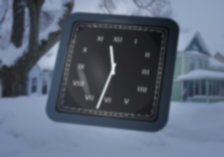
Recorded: {"hour": 11, "minute": 32}
